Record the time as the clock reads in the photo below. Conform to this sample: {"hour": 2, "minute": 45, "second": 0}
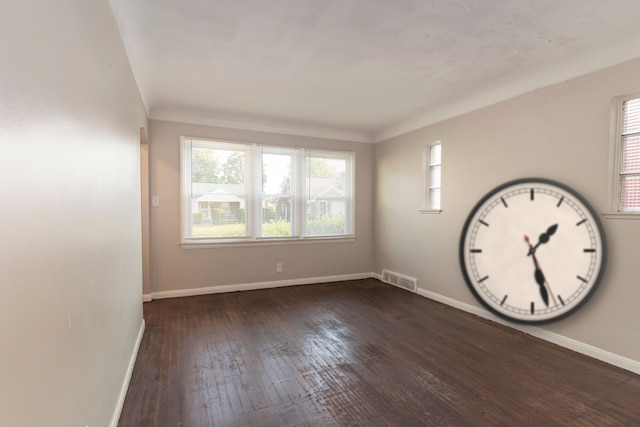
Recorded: {"hour": 1, "minute": 27, "second": 26}
